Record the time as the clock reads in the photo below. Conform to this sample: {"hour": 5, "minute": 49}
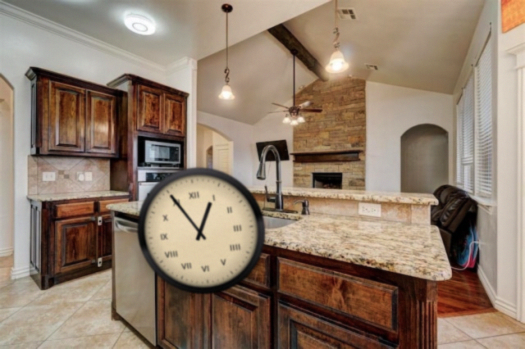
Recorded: {"hour": 12, "minute": 55}
